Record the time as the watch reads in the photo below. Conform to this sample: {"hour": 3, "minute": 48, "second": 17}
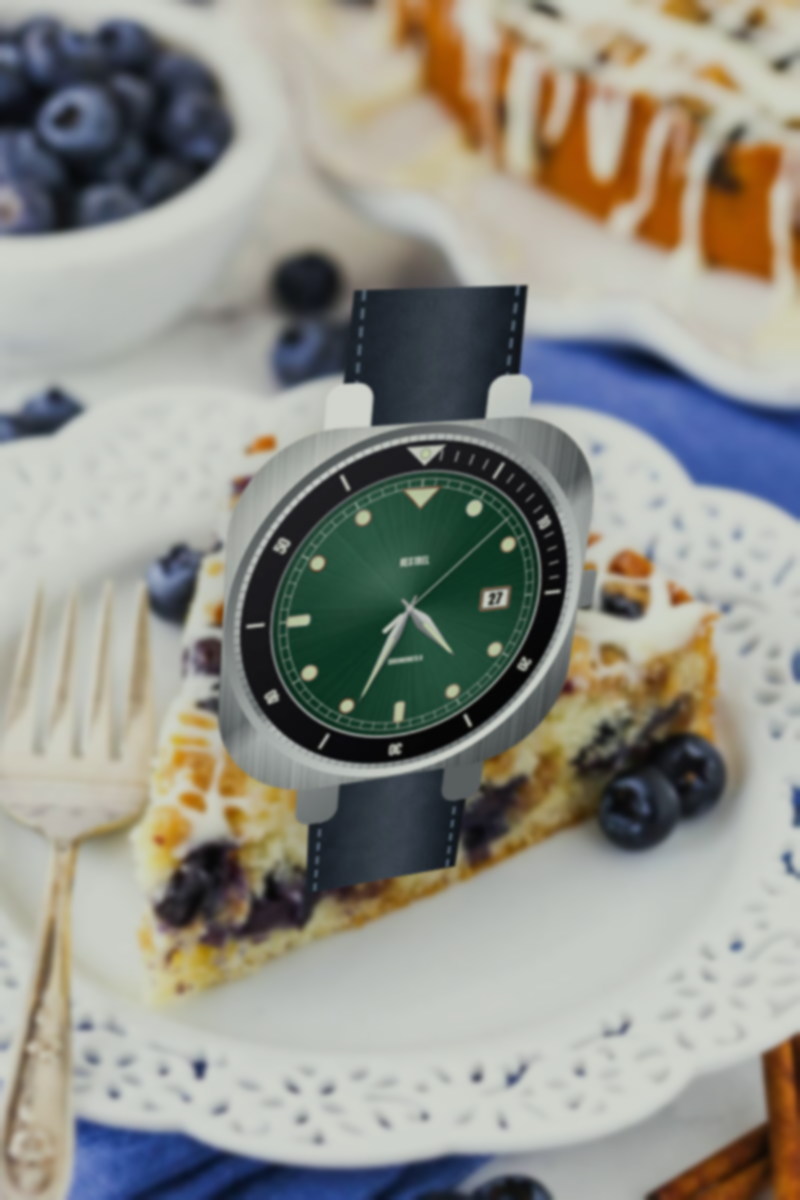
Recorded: {"hour": 4, "minute": 34, "second": 8}
